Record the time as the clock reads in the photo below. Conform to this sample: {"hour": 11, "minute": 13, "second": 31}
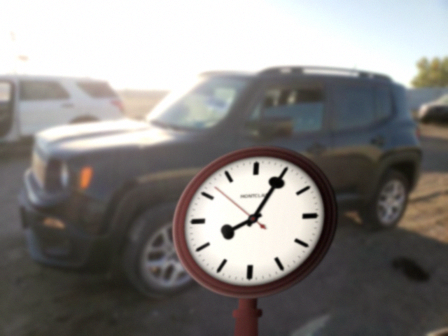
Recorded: {"hour": 8, "minute": 4, "second": 52}
